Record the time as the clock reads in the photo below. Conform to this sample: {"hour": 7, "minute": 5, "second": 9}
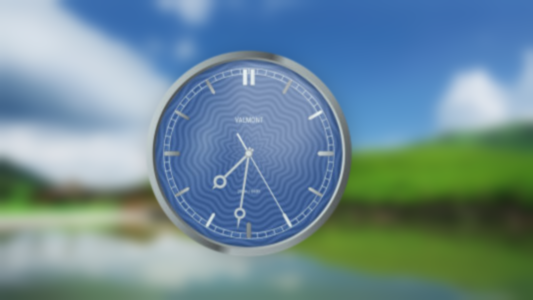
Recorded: {"hour": 7, "minute": 31, "second": 25}
